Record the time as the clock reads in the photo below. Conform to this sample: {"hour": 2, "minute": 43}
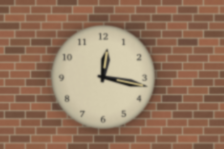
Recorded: {"hour": 12, "minute": 17}
